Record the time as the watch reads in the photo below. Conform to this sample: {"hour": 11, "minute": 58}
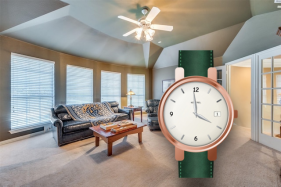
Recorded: {"hour": 3, "minute": 59}
